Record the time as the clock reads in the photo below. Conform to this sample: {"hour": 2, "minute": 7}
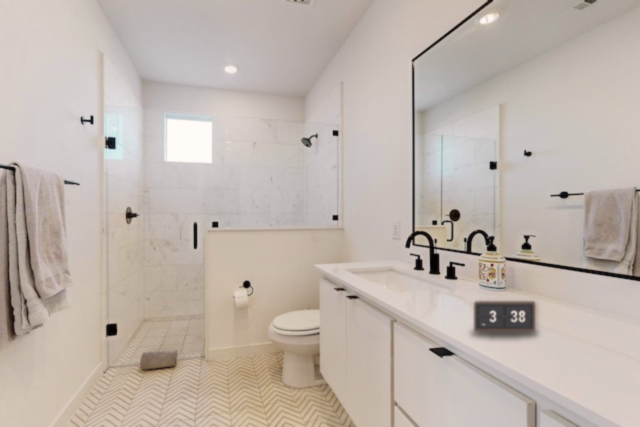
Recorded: {"hour": 3, "minute": 38}
